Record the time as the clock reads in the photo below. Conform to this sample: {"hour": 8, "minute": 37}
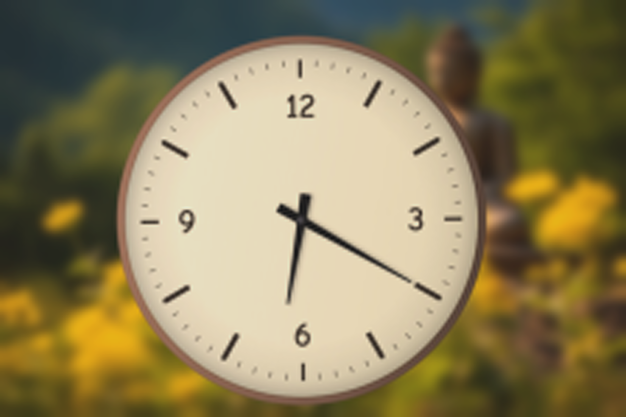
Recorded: {"hour": 6, "minute": 20}
